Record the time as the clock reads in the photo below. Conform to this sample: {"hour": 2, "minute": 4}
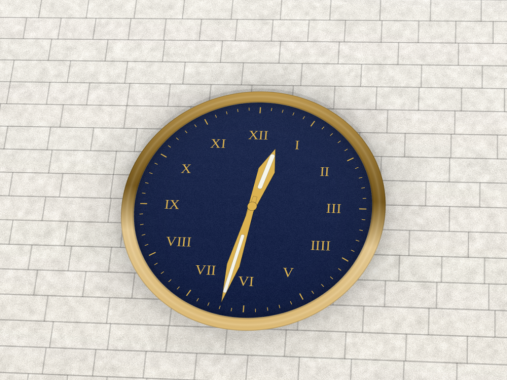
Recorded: {"hour": 12, "minute": 32}
